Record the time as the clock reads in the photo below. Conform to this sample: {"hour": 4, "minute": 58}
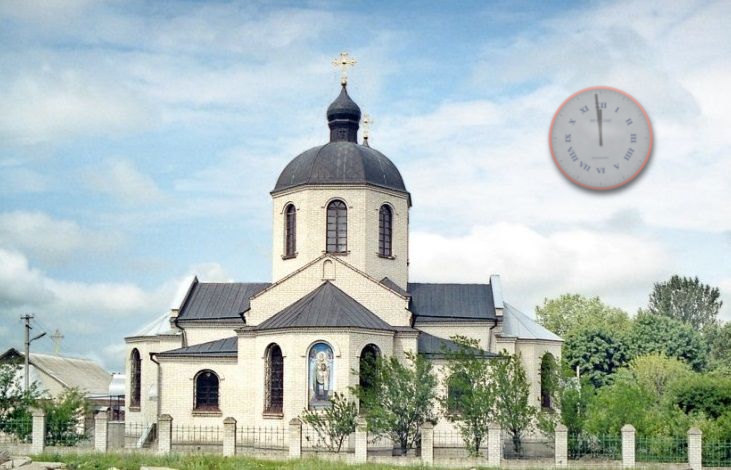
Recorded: {"hour": 11, "minute": 59}
